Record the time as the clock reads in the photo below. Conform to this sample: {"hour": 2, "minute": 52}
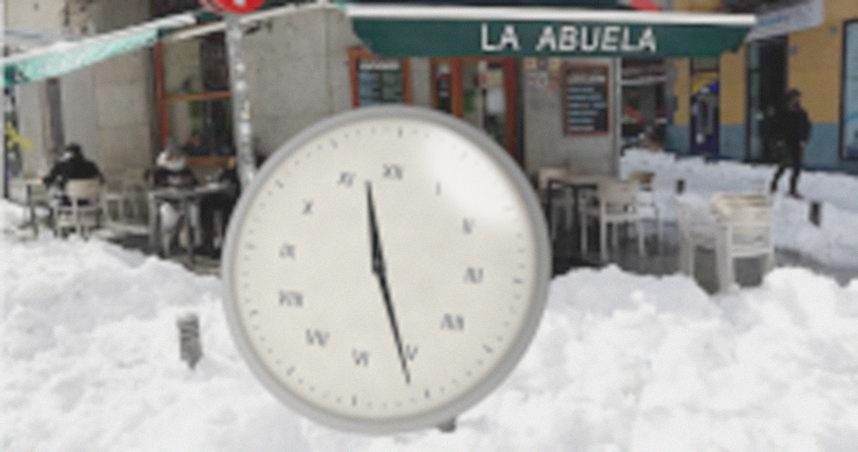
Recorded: {"hour": 11, "minute": 26}
